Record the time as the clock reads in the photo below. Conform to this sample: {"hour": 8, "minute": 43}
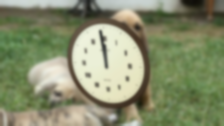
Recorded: {"hour": 11, "minute": 59}
